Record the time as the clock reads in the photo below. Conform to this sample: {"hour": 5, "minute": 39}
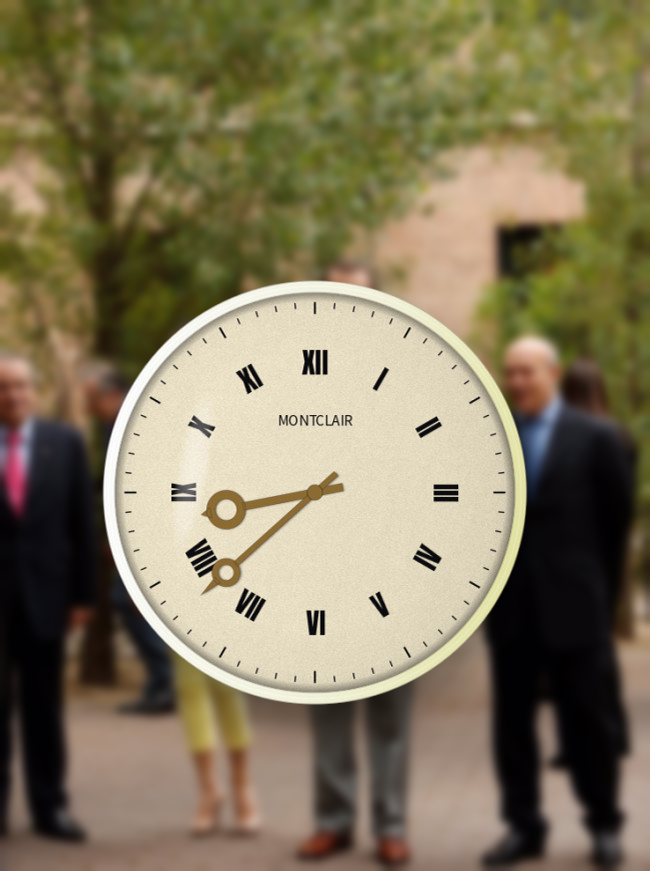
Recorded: {"hour": 8, "minute": 38}
